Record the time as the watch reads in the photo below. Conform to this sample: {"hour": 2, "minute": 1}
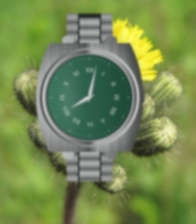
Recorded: {"hour": 8, "minute": 2}
